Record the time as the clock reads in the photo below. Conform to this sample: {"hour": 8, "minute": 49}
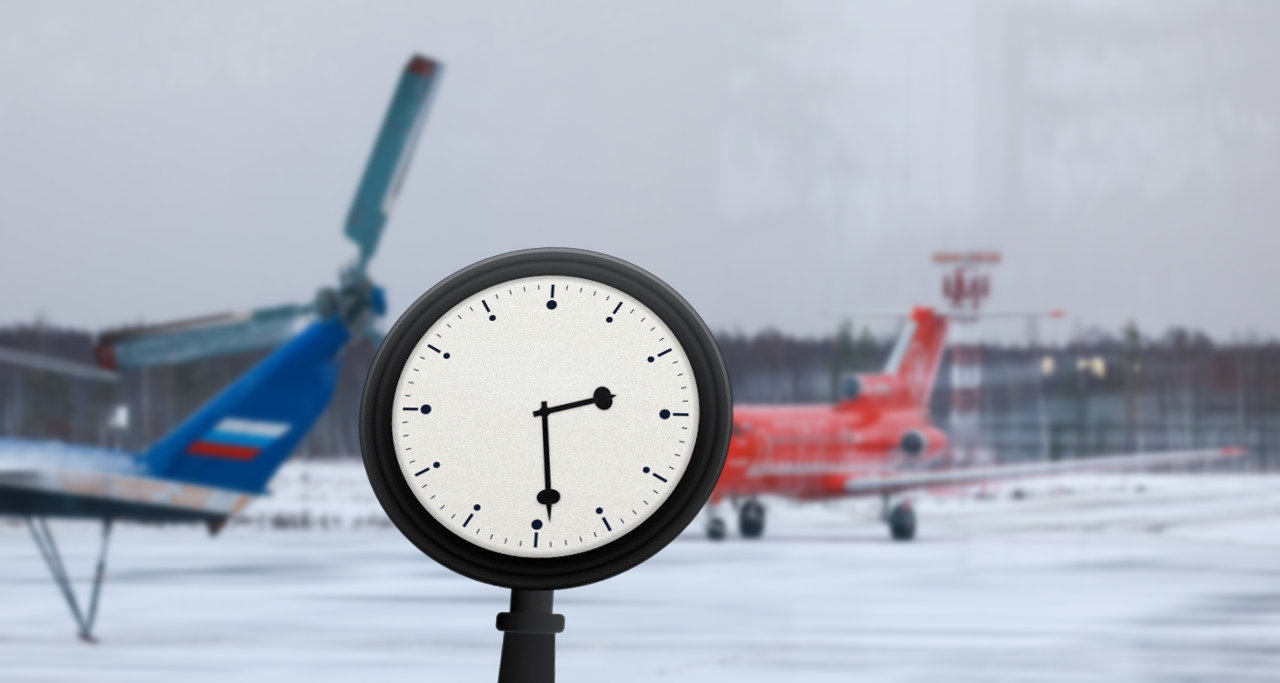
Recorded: {"hour": 2, "minute": 29}
